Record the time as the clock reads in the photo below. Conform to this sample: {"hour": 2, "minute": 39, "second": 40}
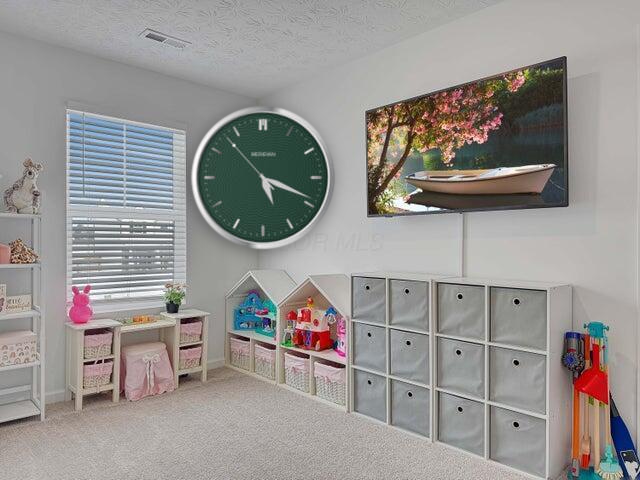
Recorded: {"hour": 5, "minute": 18, "second": 53}
